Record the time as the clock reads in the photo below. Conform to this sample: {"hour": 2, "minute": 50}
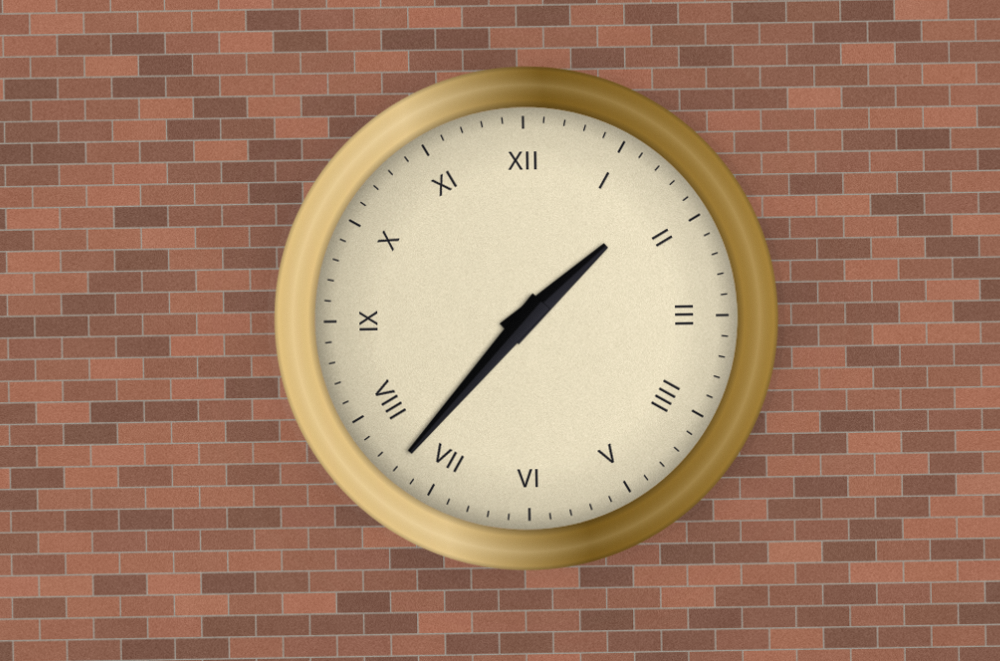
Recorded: {"hour": 1, "minute": 37}
